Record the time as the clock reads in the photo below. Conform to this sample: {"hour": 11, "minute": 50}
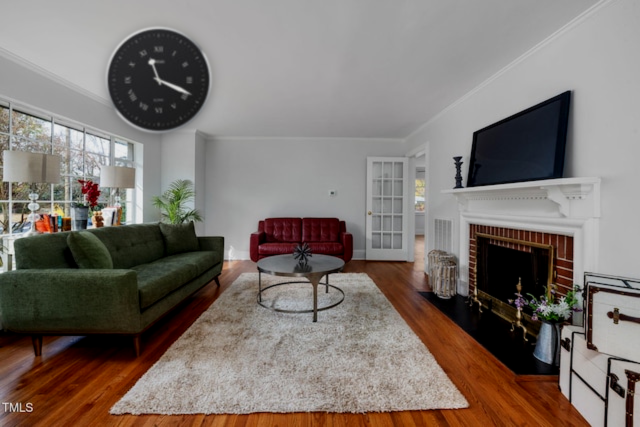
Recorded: {"hour": 11, "minute": 19}
